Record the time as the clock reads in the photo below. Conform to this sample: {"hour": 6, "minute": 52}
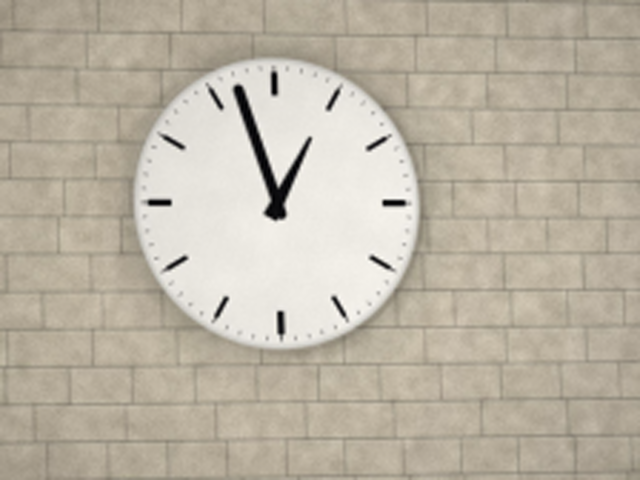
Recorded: {"hour": 12, "minute": 57}
